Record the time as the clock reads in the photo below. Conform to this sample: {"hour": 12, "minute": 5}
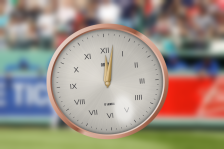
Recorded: {"hour": 12, "minute": 2}
